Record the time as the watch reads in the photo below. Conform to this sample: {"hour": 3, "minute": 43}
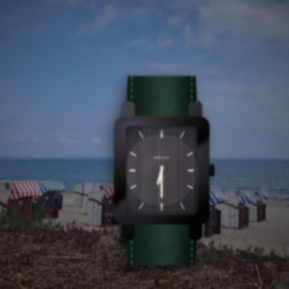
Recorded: {"hour": 6, "minute": 30}
